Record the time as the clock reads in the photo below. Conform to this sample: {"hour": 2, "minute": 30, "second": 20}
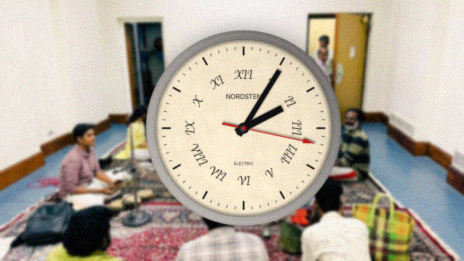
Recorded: {"hour": 2, "minute": 5, "second": 17}
